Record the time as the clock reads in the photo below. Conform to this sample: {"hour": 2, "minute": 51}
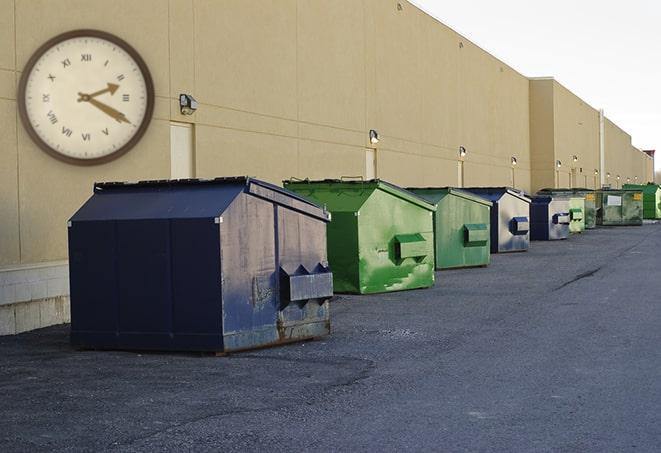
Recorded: {"hour": 2, "minute": 20}
